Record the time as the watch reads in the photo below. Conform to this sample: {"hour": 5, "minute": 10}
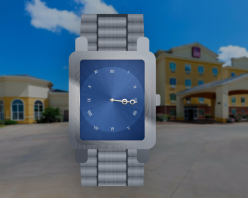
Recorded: {"hour": 3, "minute": 16}
